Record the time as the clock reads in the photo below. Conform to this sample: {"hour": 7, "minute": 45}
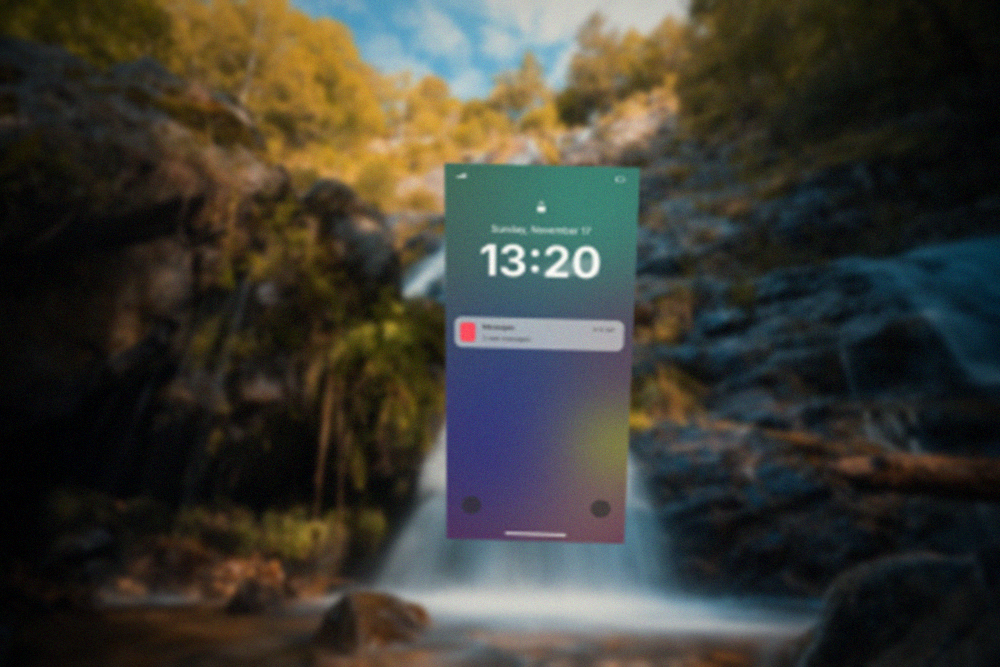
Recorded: {"hour": 13, "minute": 20}
